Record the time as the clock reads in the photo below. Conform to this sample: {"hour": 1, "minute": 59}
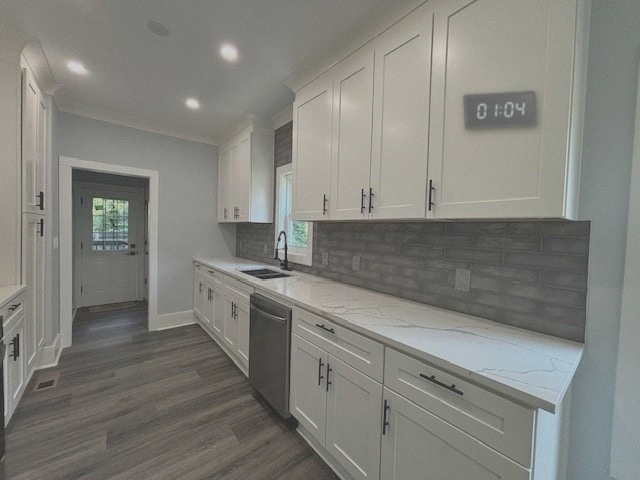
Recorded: {"hour": 1, "minute": 4}
